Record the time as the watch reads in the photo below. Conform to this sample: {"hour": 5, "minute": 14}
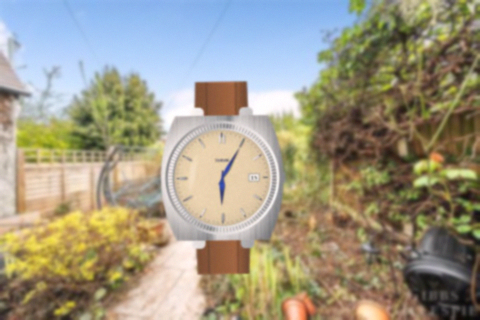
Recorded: {"hour": 6, "minute": 5}
